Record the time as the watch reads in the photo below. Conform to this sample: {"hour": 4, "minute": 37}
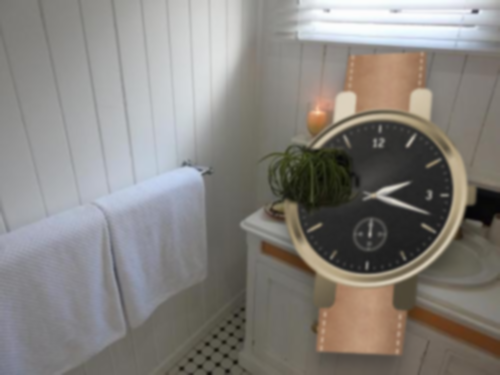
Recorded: {"hour": 2, "minute": 18}
